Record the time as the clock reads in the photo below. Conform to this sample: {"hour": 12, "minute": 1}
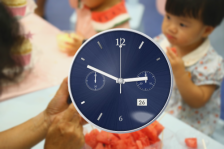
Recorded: {"hour": 2, "minute": 49}
